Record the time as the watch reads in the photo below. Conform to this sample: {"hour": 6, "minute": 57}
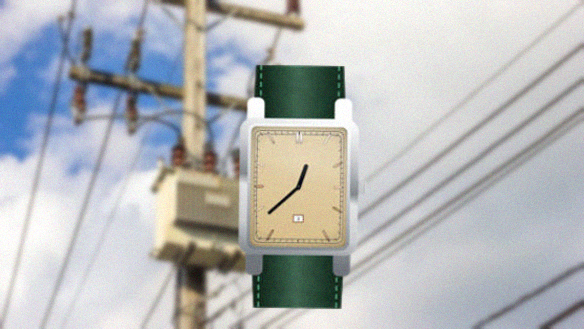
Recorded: {"hour": 12, "minute": 38}
